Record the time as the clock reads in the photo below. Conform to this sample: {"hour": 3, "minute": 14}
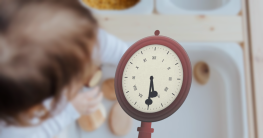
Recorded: {"hour": 5, "minute": 30}
